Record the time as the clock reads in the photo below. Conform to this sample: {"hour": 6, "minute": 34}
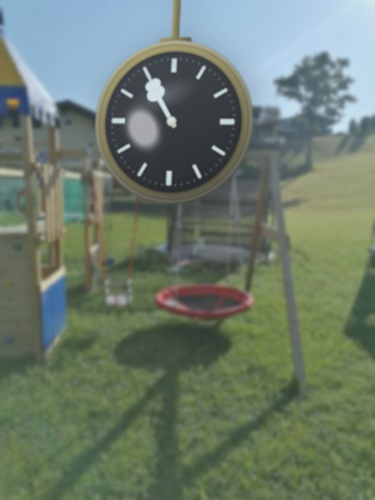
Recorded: {"hour": 10, "minute": 55}
